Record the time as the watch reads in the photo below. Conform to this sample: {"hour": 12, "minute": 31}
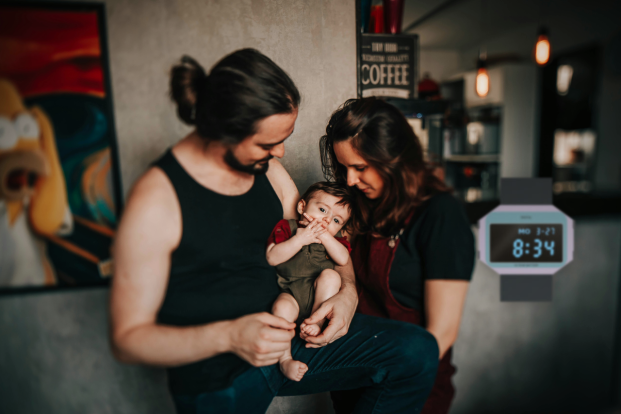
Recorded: {"hour": 8, "minute": 34}
